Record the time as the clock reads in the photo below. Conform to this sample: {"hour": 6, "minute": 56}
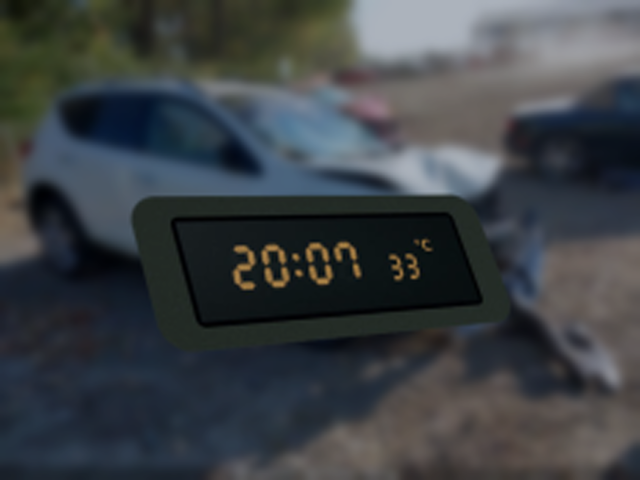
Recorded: {"hour": 20, "minute": 7}
